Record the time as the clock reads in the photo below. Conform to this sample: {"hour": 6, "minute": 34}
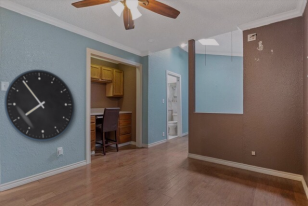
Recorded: {"hour": 7, "minute": 54}
